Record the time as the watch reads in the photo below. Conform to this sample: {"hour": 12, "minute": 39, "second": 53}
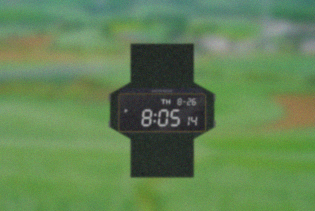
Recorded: {"hour": 8, "minute": 5, "second": 14}
